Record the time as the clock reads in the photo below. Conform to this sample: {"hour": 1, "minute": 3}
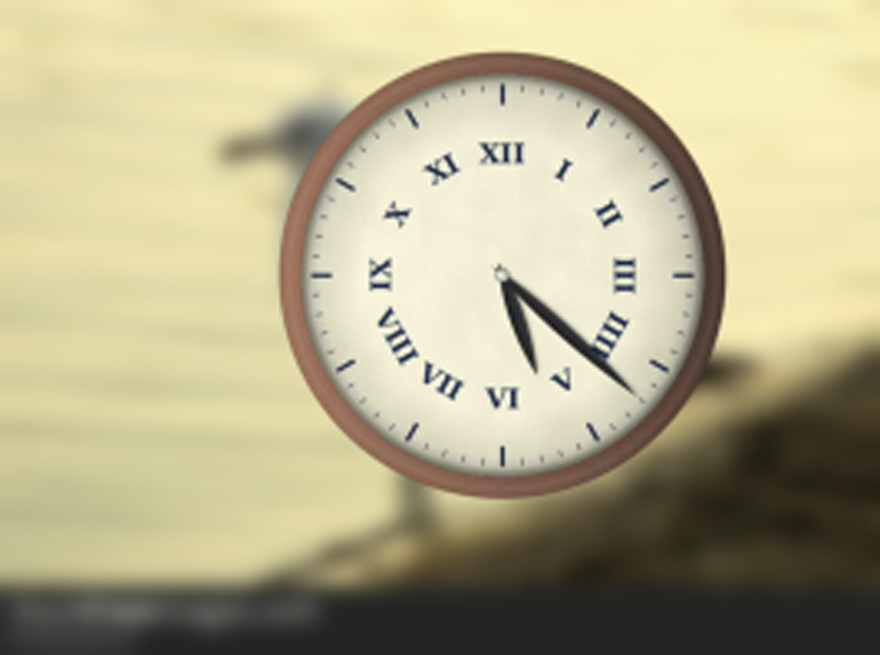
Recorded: {"hour": 5, "minute": 22}
